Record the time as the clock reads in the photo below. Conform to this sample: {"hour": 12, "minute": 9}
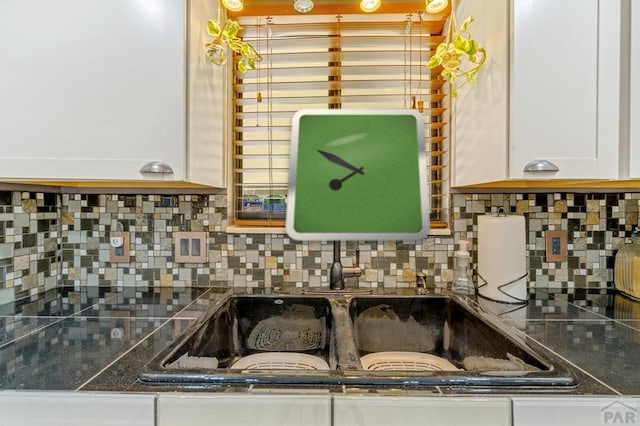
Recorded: {"hour": 7, "minute": 50}
